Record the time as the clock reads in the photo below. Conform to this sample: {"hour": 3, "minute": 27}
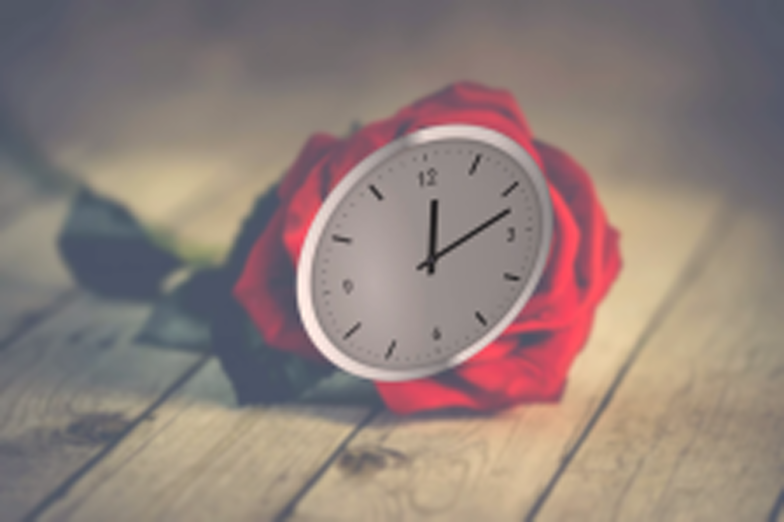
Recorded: {"hour": 12, "minute": 12}
